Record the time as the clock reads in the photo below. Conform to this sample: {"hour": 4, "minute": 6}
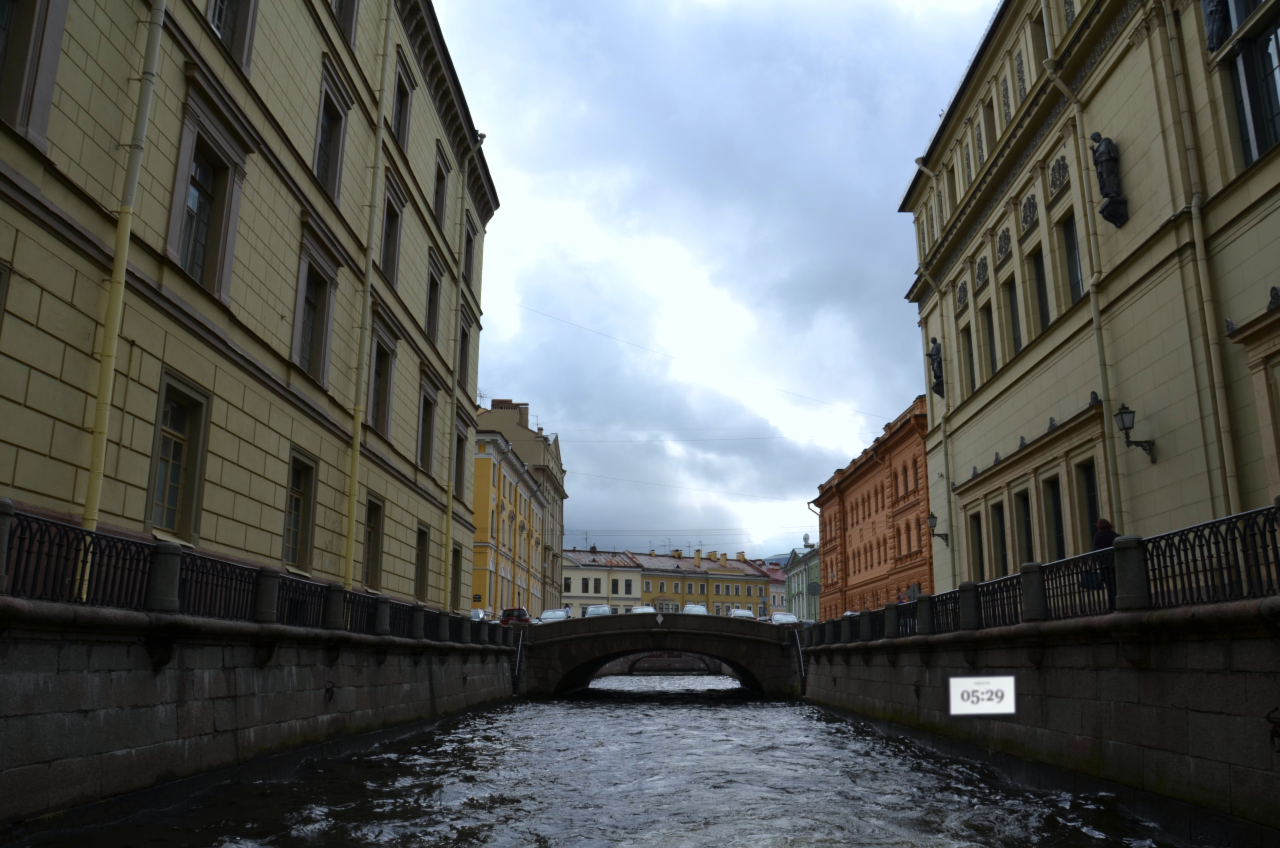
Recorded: {"hour": 5, "minute": 29}
